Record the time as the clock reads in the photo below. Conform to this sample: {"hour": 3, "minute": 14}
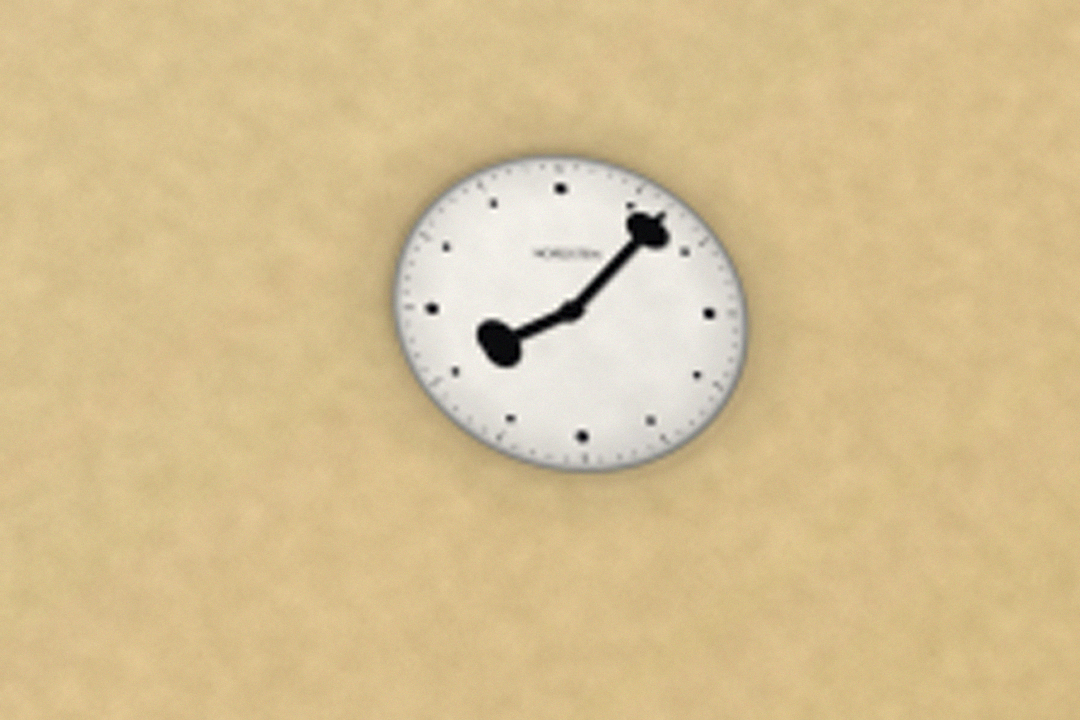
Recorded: {"hour": 8, "minute": 7}
